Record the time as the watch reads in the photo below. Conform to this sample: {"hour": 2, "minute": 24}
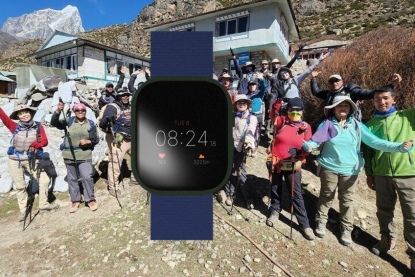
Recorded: {"hour": 8, "minute": 24}
